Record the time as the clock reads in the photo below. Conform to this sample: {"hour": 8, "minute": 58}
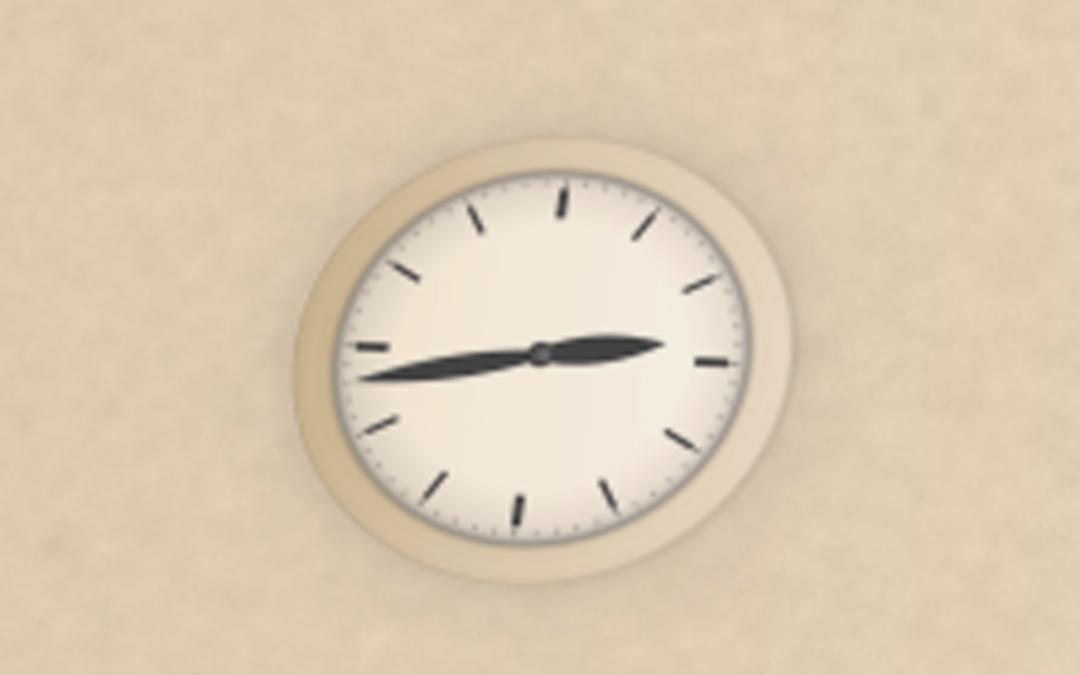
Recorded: {"hour": 2, "minute": 43}
